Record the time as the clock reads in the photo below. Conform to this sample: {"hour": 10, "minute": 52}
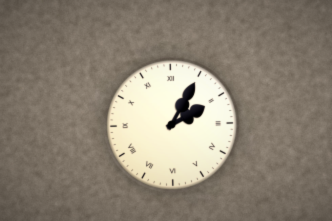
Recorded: {"hour": 2, "minute": 5}
